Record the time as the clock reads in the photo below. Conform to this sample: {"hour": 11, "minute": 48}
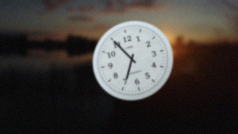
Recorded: {"hour": 6, "minute": 55}
